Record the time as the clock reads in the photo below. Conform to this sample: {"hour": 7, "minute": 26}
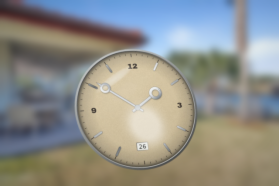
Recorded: {"hour": 1, "minute": 51}
